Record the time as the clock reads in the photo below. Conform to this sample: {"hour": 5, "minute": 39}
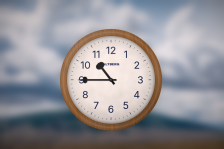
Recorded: {"hour": 10, "minute": 45}
